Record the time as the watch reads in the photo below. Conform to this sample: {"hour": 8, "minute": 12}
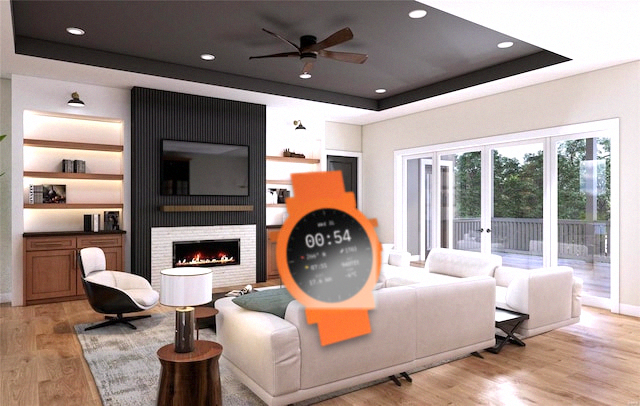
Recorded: {"hour": 0, "minute": 54}
